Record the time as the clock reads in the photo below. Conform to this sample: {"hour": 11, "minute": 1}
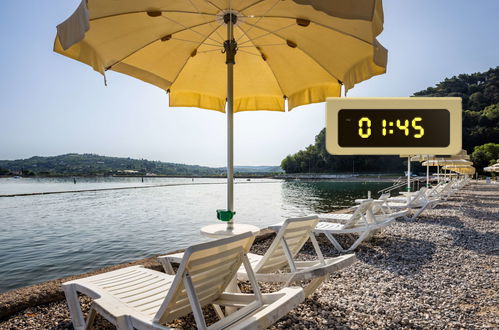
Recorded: {"hour": 1, "minute": 45}
